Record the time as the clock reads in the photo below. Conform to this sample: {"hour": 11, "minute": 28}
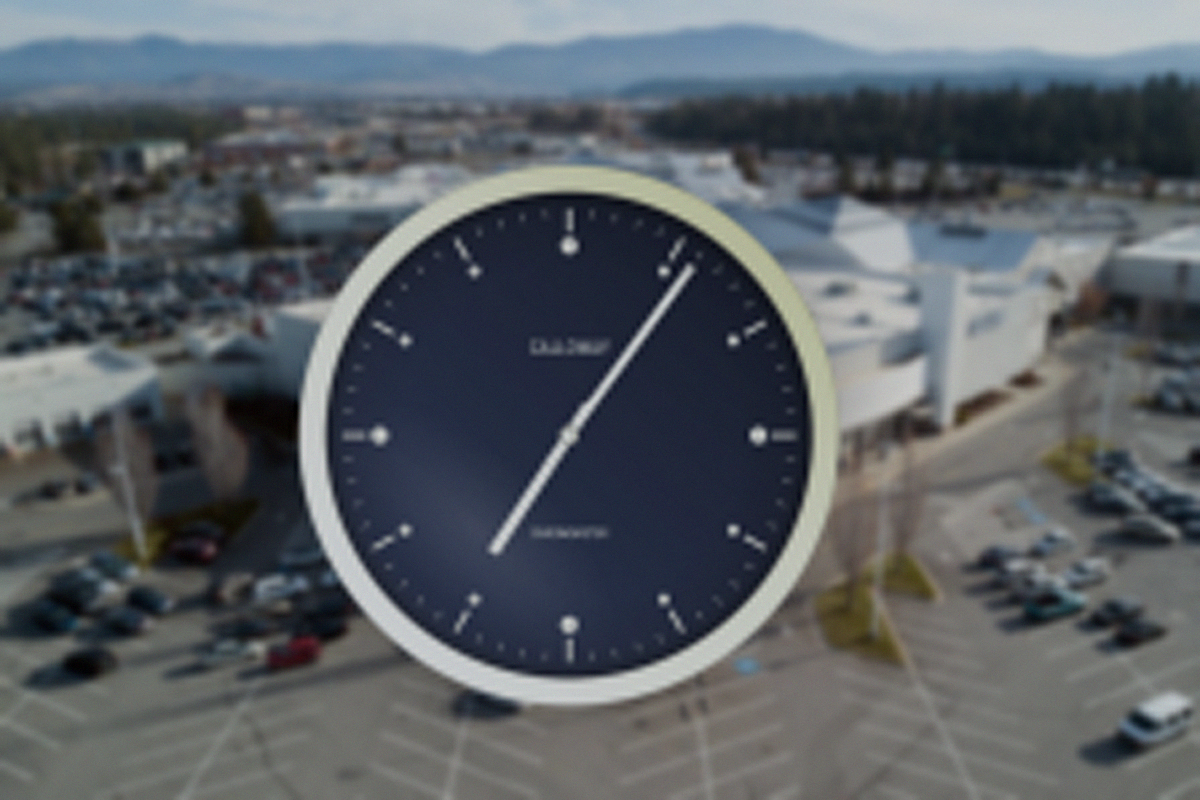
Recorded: {"hour": 7, "minute": 6}
